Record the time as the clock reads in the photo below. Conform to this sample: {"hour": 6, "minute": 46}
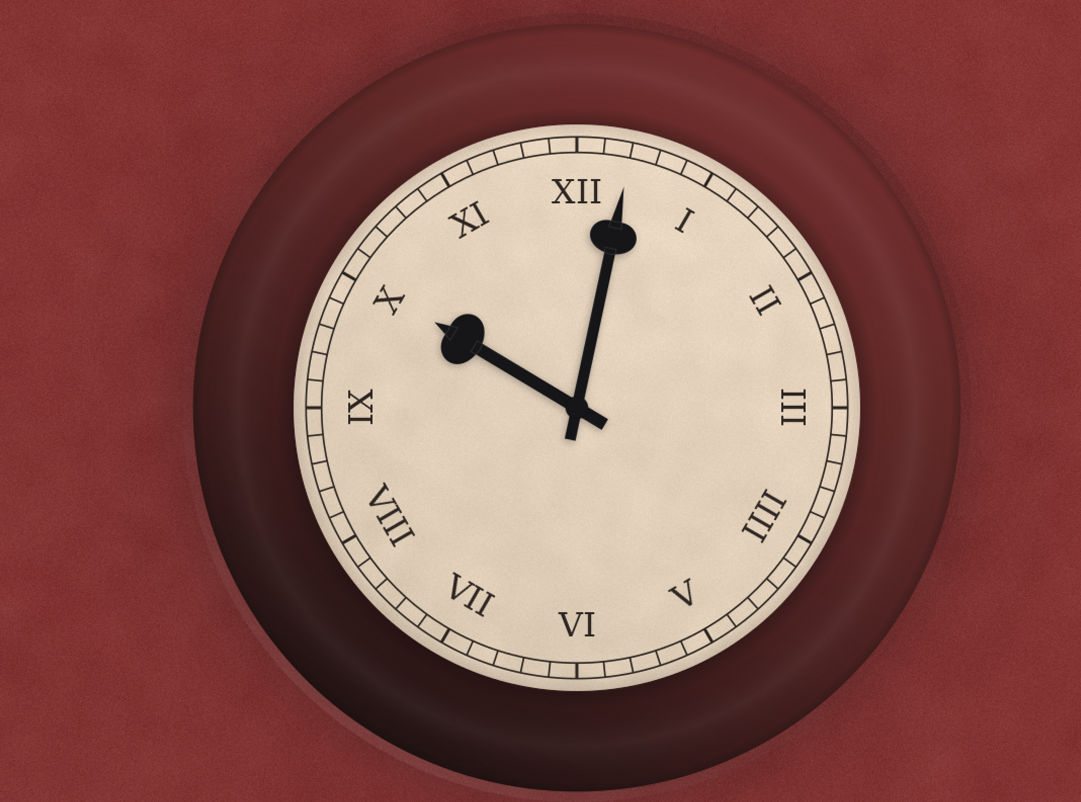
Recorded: {"hour": 10, "minute": 2}
